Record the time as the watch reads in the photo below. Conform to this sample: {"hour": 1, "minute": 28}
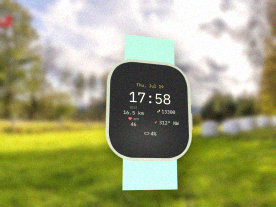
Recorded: {"hour": 17, "minute": 58}
